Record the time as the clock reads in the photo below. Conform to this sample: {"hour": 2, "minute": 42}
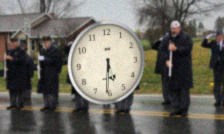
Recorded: {"hour": 5, "minute": 31}
